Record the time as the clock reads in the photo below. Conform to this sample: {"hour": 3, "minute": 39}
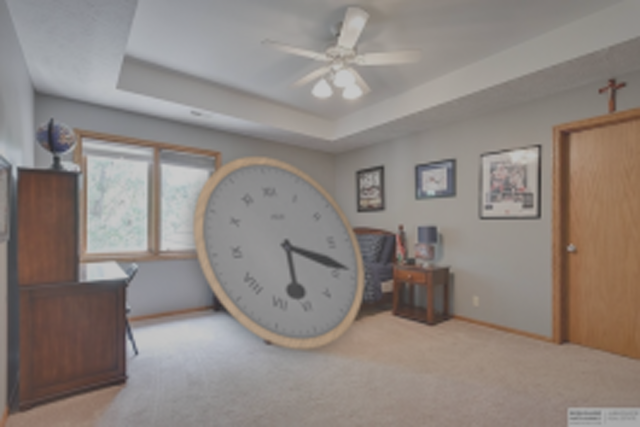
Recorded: {"hour": 6, "minute": 19}
